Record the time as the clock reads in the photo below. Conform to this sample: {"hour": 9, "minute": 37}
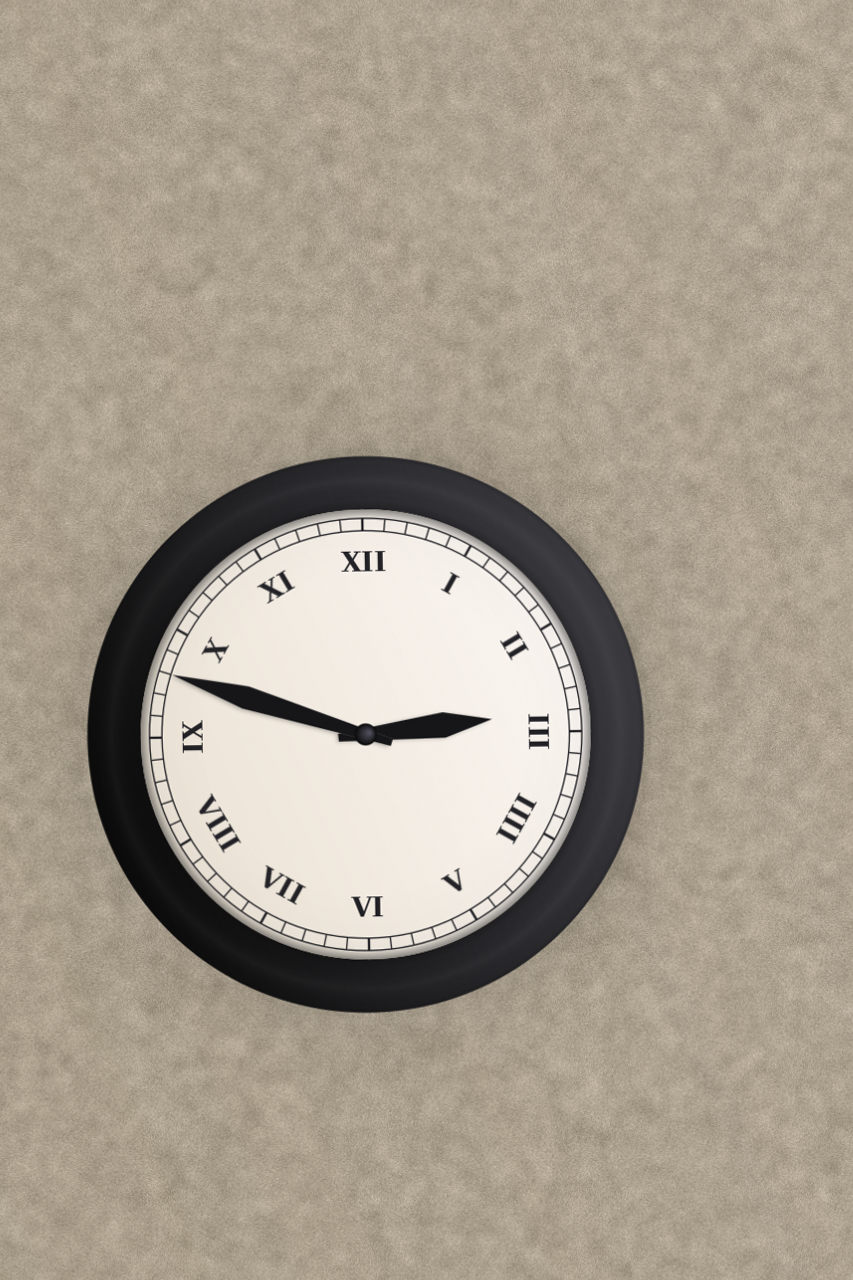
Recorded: {"hour": 2, "minute": 48}
